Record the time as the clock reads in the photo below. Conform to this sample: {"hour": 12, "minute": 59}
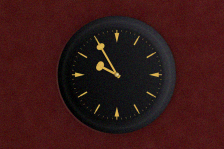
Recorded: {"hour": 9, "minute": 55}
